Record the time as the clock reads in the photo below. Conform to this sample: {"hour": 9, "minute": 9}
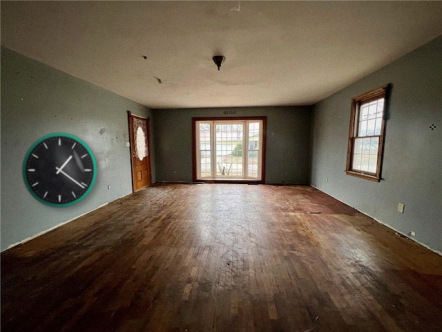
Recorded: {"hour": 1, "minute": 21}
